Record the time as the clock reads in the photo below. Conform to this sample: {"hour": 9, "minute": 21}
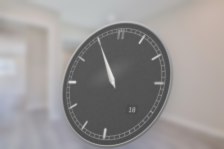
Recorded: {"hour": 10, "minute": 55}
